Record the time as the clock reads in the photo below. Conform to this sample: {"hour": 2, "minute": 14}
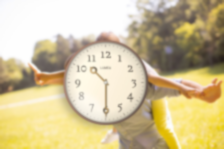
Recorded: {"hour": 10, "minute": 30}
